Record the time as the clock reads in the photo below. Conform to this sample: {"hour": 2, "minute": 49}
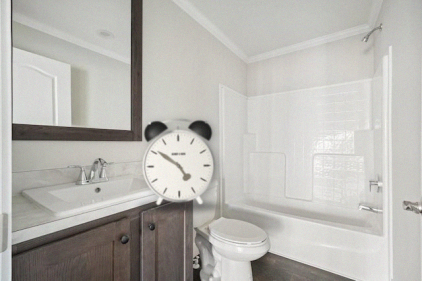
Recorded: {"hour": 4, "minute": 51}
